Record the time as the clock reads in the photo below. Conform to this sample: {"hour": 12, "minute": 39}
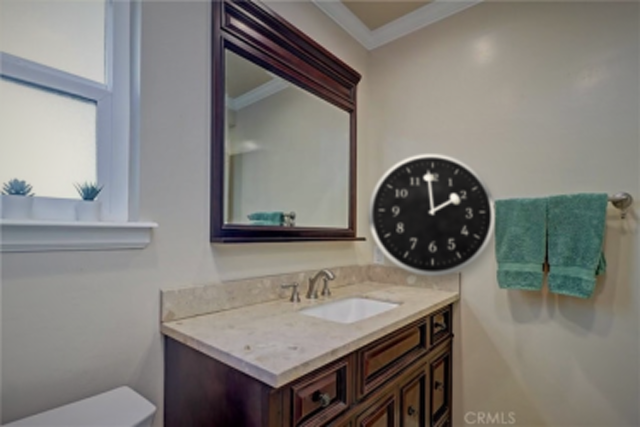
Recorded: {"hour": 1, "minute": 59}
